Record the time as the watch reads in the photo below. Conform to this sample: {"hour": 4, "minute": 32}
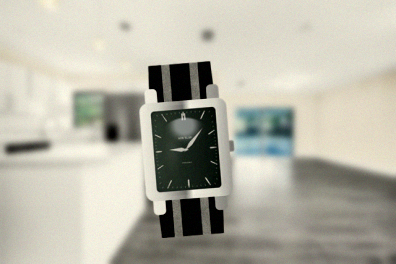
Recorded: {"hour": 9, "minute": 7}
